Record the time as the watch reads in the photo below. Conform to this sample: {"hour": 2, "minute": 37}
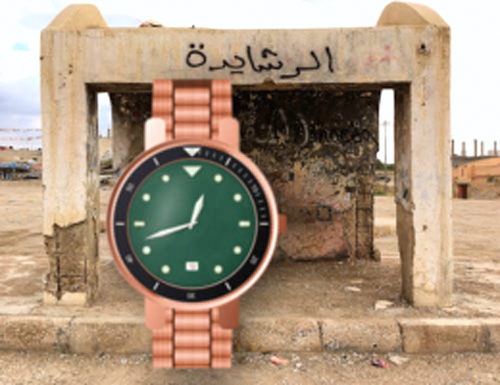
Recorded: {"hour": 12, "minute": 42}
